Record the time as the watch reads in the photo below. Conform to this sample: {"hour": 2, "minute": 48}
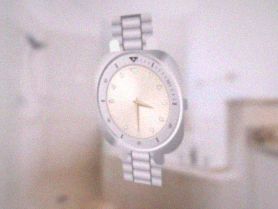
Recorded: {"hour": 3, "minute": 30}
